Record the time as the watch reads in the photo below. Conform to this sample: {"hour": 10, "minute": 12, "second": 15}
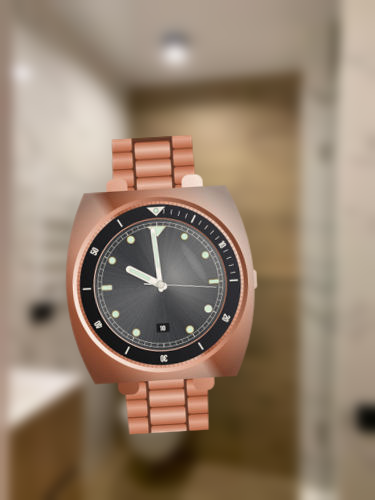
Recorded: {"hour": 9, "minute": 59, "second": 16}
